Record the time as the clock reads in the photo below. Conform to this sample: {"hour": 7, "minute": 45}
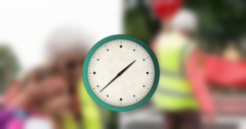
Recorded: {"hour": 1, "minute": 38}
